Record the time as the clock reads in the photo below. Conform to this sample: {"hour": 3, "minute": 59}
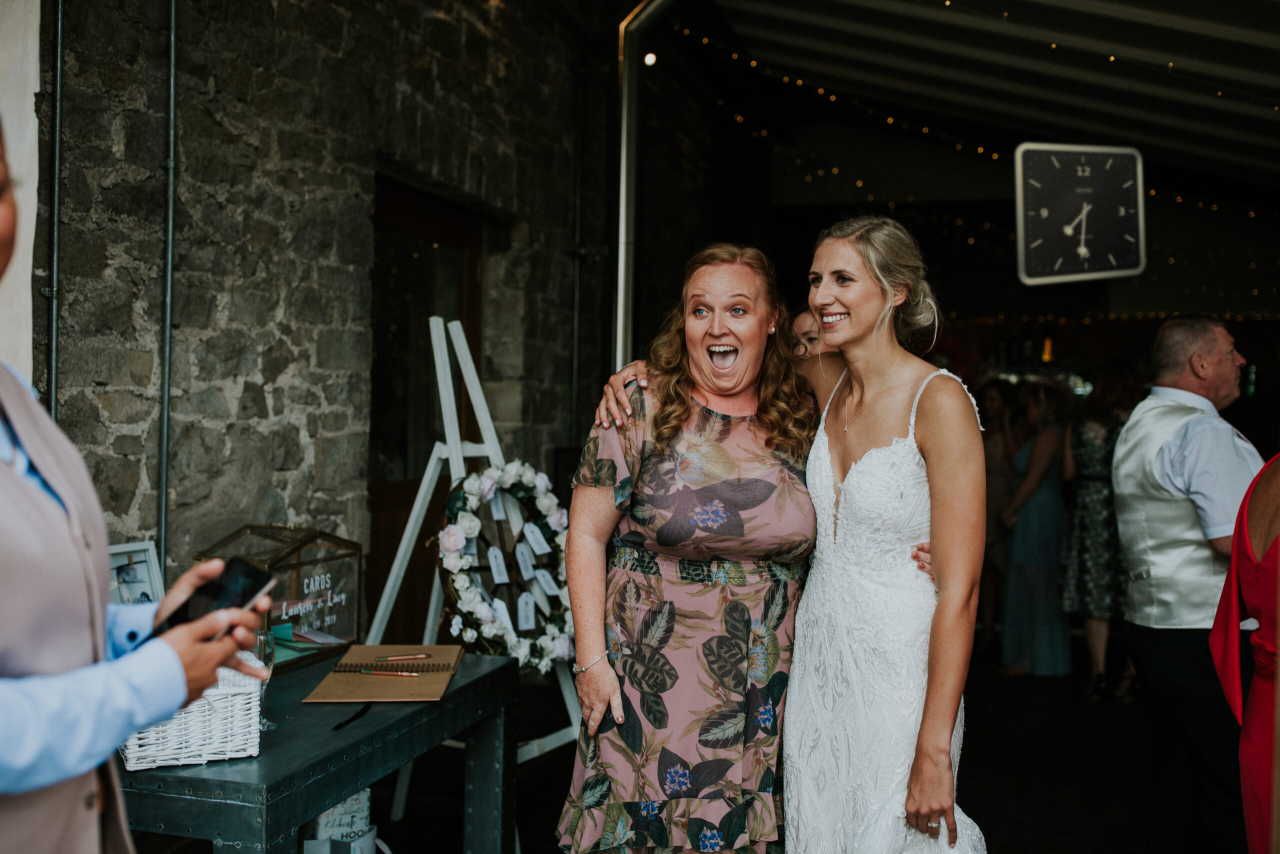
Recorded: {"hour": 7, "minute": 31}
